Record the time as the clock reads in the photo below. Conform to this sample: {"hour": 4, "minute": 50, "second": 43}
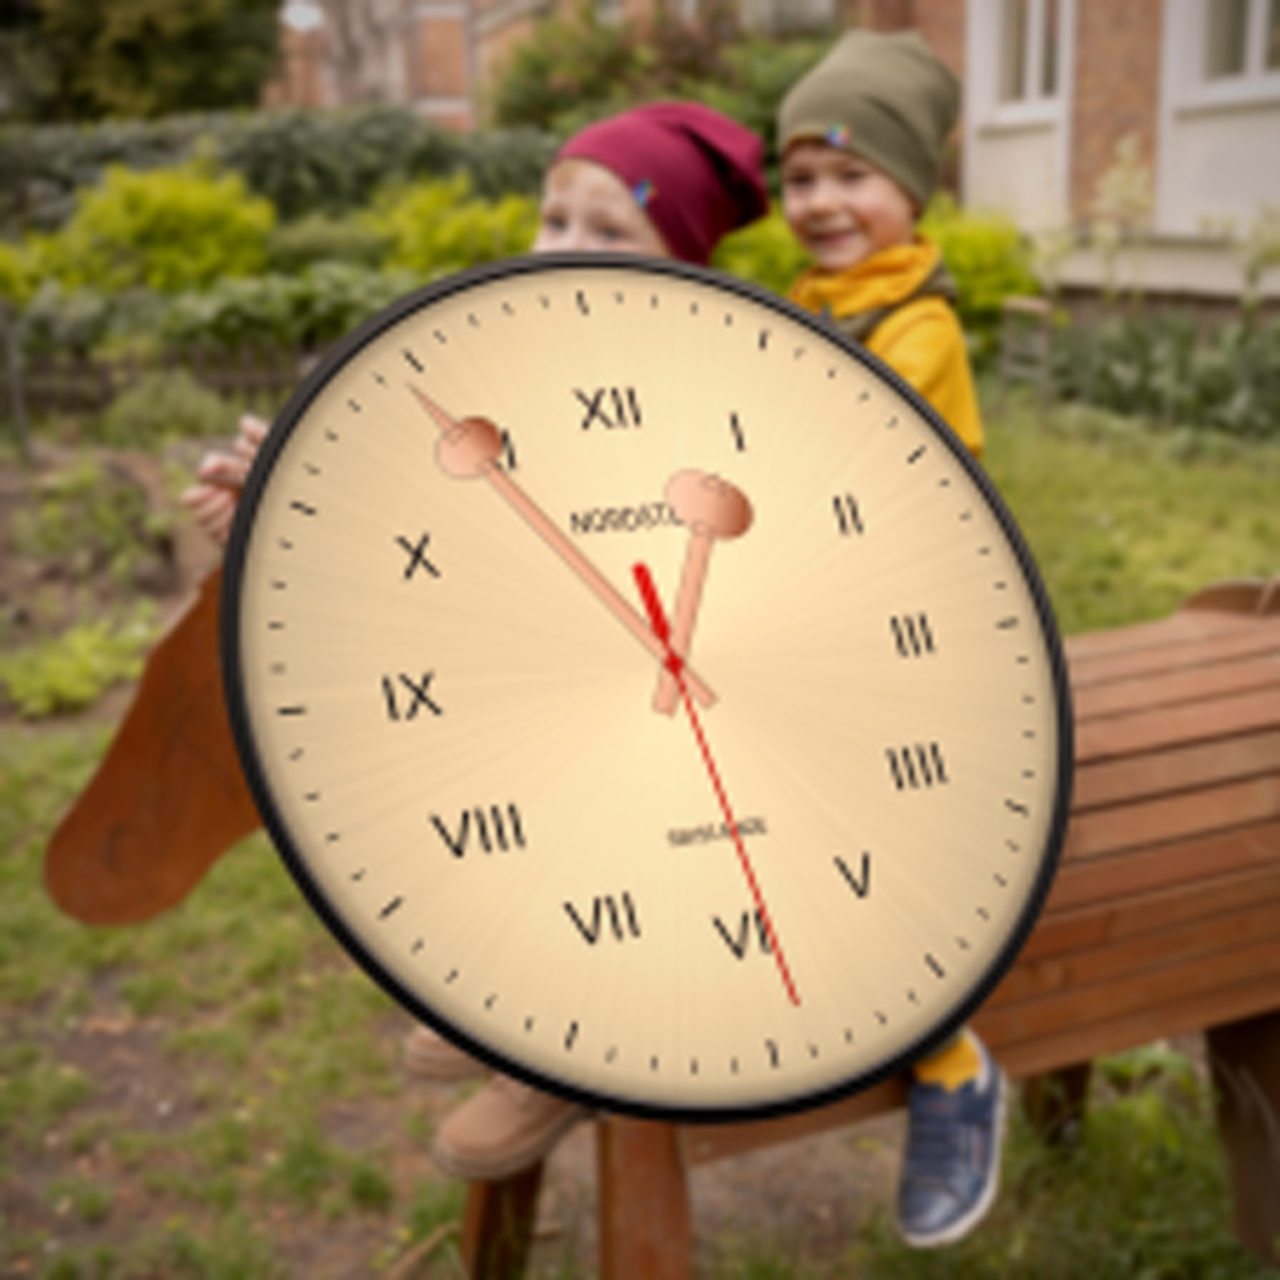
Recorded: {"hour": 12, "minute": 54, "second": 29}
